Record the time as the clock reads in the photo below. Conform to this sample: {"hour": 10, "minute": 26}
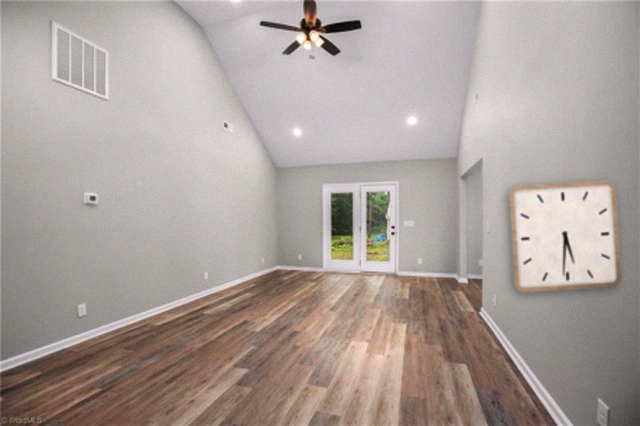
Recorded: {"hour": 5, "minute": 31}
